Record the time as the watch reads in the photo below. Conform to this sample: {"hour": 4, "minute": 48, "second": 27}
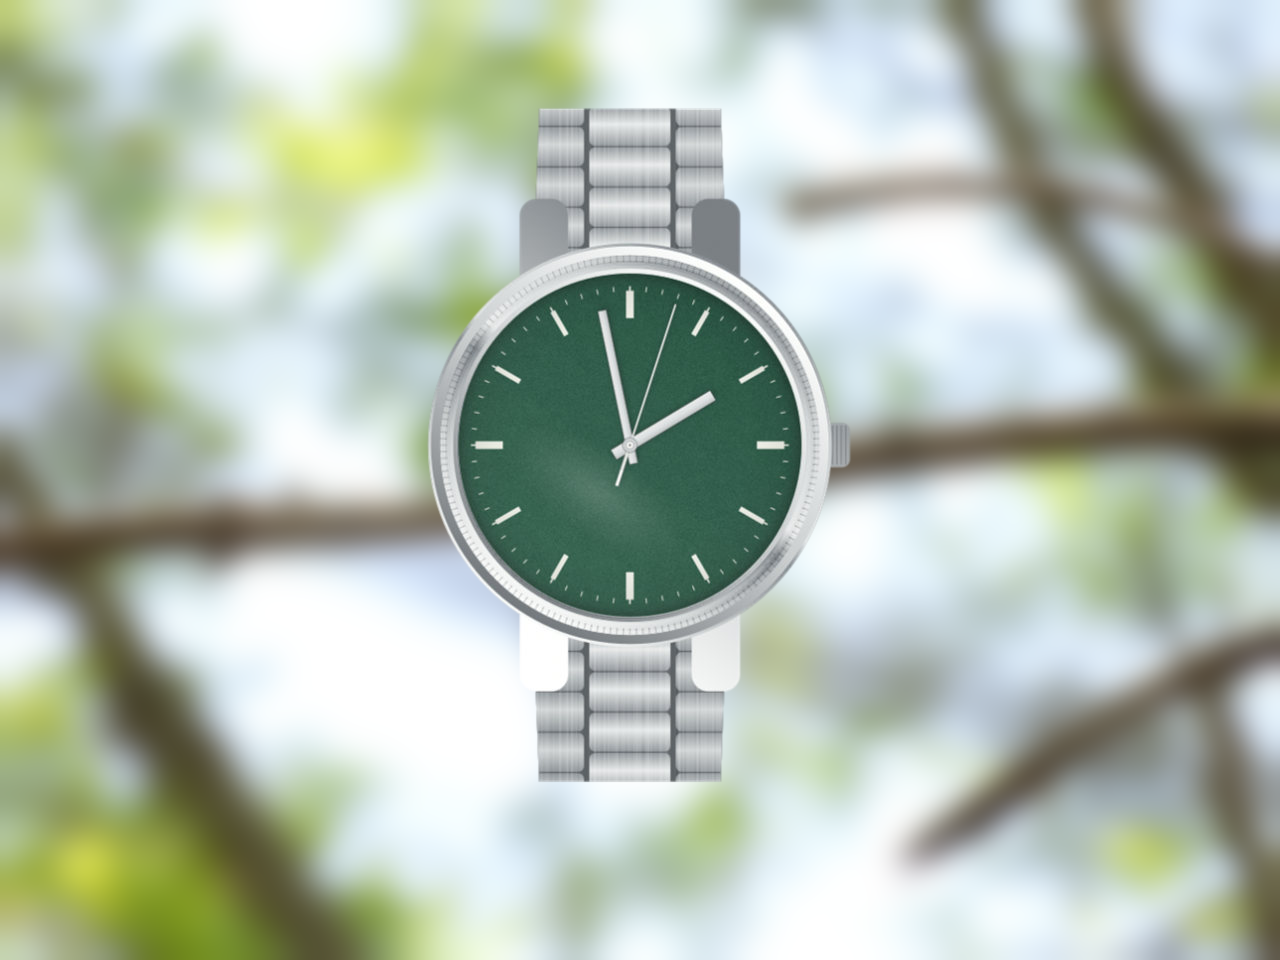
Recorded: {"hour": 1, "minute": 58, "second": 3}
